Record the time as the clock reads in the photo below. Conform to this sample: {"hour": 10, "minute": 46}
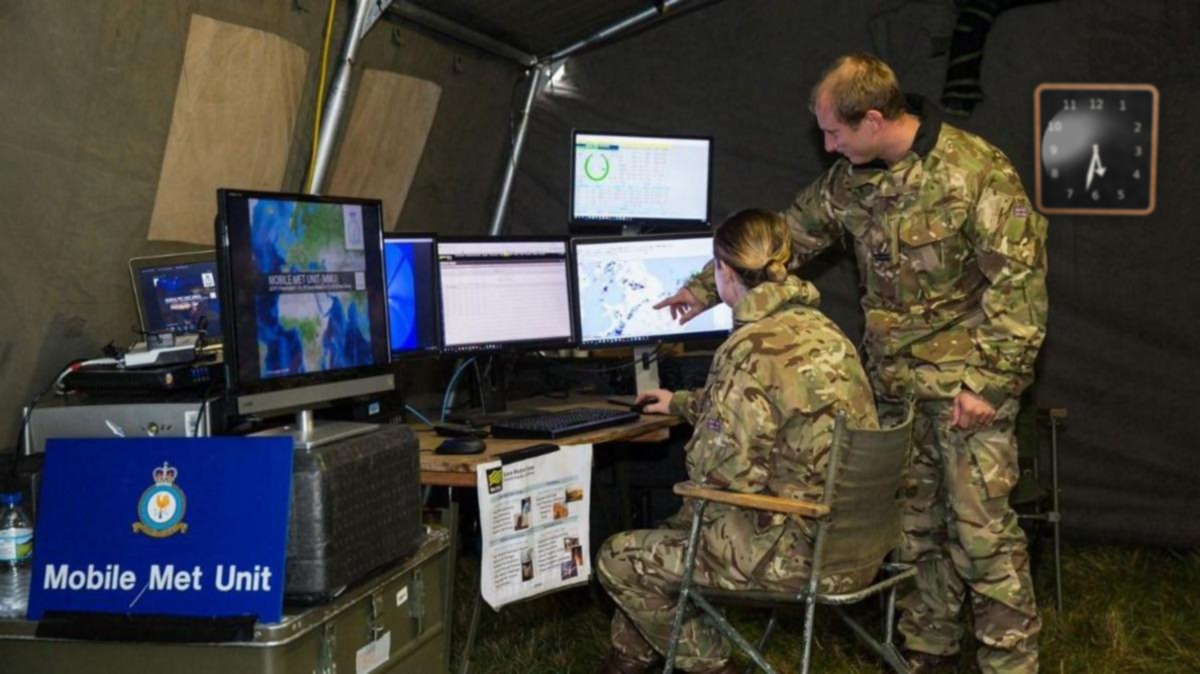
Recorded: {"hour": 5, "minute": 32}
